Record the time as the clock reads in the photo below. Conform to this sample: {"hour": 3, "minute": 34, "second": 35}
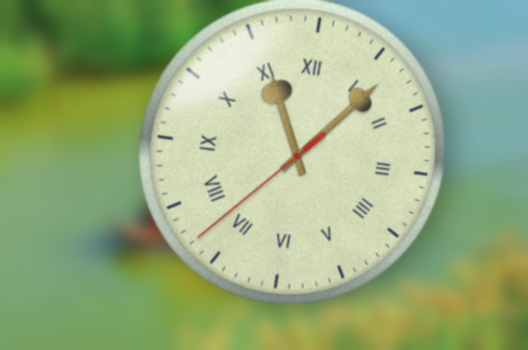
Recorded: {"hour": 11, "minute": 6, "second": 37}
